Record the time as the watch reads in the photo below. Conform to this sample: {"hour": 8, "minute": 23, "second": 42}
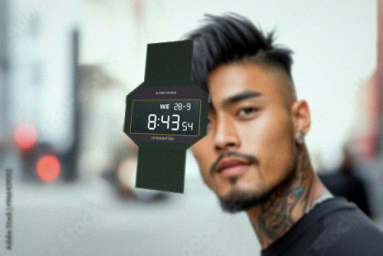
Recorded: {"hour": 8, "minute": 43, "second": 54}
